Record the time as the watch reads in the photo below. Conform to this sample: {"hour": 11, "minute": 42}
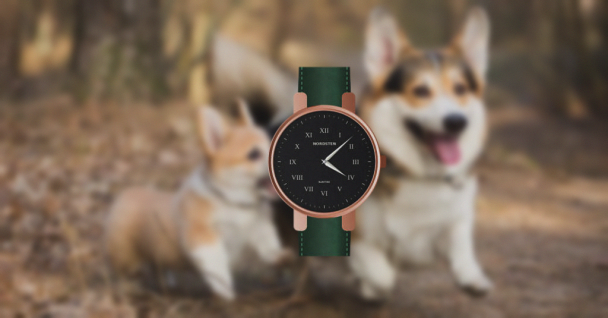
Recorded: {"hour": 4, "minute": 8}
